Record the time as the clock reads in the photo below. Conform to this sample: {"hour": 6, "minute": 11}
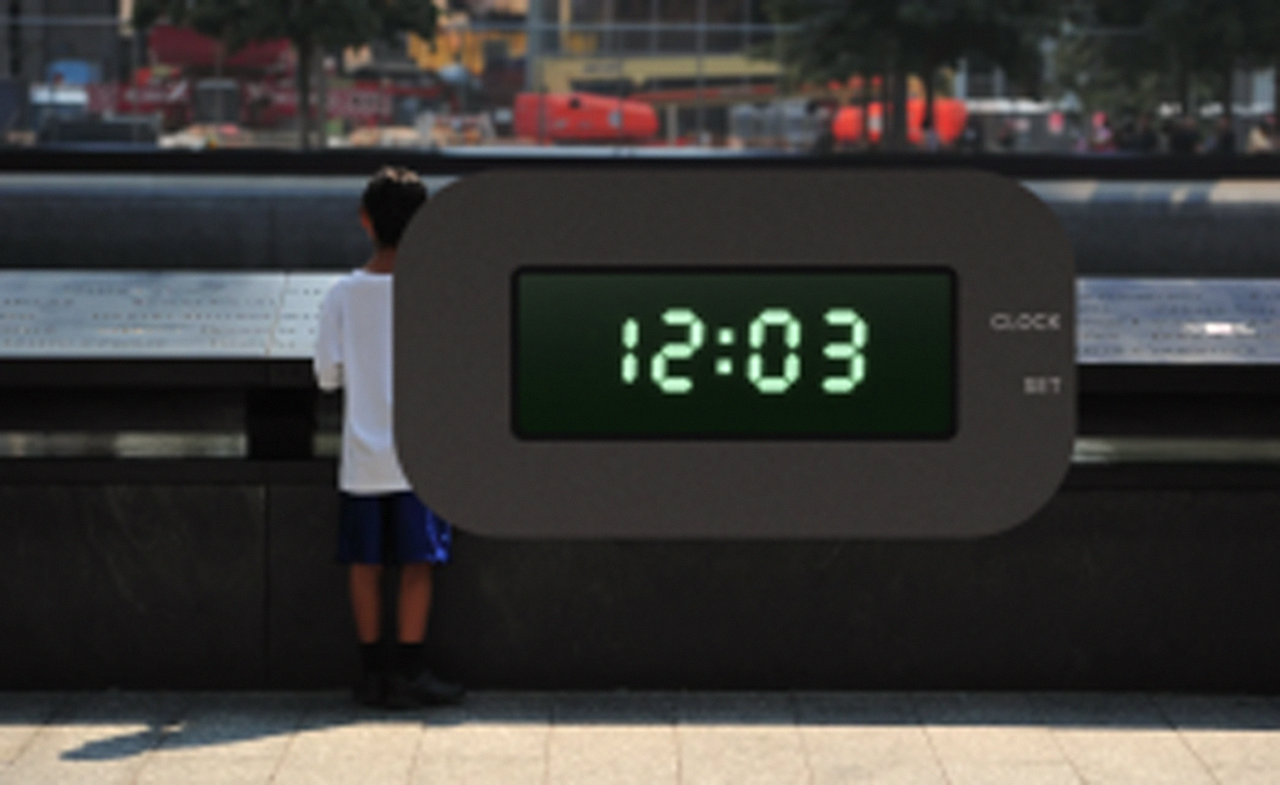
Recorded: {"hour": 12, "minute": 3}
